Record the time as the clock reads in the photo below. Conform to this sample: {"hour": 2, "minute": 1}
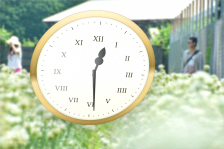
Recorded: {"hour": 12, "minute": 29}
